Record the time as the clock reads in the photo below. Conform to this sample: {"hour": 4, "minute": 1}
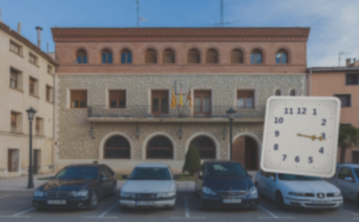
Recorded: {"hour": 3, "minute": 16}
